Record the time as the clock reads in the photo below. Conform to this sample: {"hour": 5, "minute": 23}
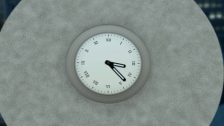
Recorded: {"hour": 3, "minute": 23}
